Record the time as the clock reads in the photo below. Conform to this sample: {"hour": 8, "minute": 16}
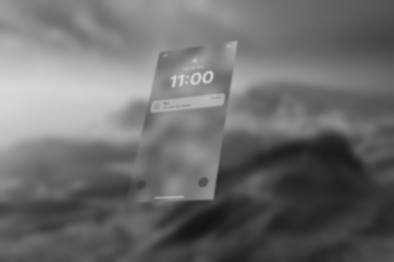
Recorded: {"hour": 11, "minute": 0}
